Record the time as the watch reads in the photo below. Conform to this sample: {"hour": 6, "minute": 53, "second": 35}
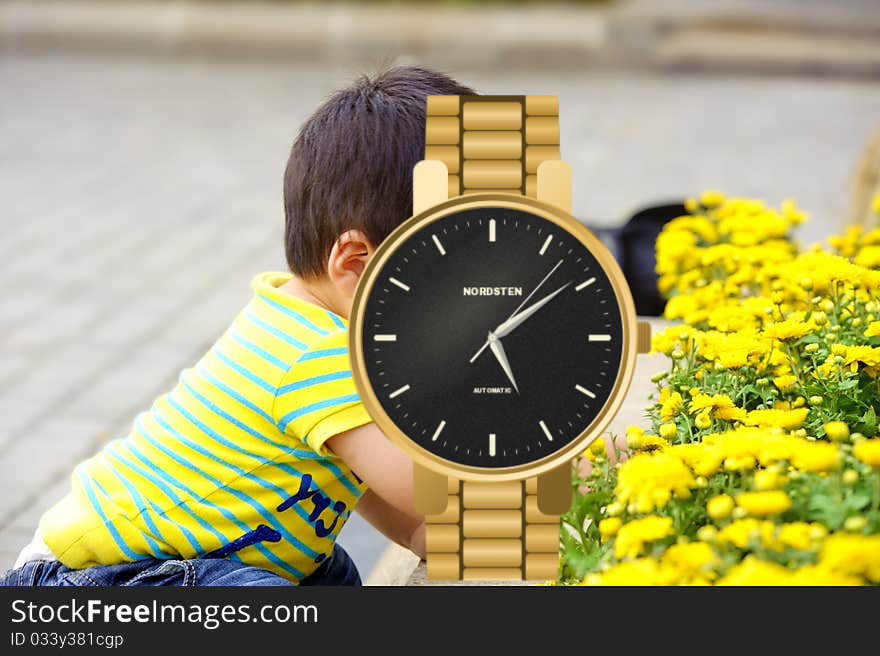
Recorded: {"hour": 5, "minute": 9, "second": 7}
